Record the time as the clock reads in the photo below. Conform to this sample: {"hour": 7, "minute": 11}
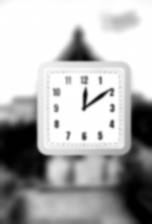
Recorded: {"hour": 12, "minute": 9}
